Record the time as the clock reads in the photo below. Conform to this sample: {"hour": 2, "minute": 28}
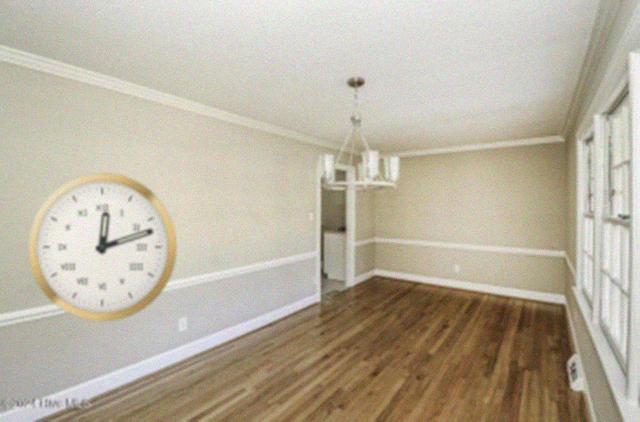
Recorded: {"hour": 12, "minute": 12}
